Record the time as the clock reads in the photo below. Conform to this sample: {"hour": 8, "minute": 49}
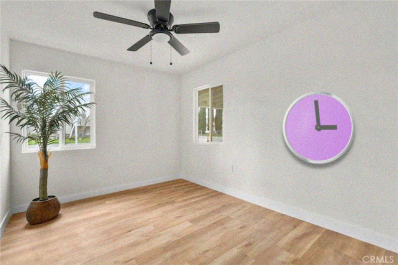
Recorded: {"hour": 2, "minute": 59}
